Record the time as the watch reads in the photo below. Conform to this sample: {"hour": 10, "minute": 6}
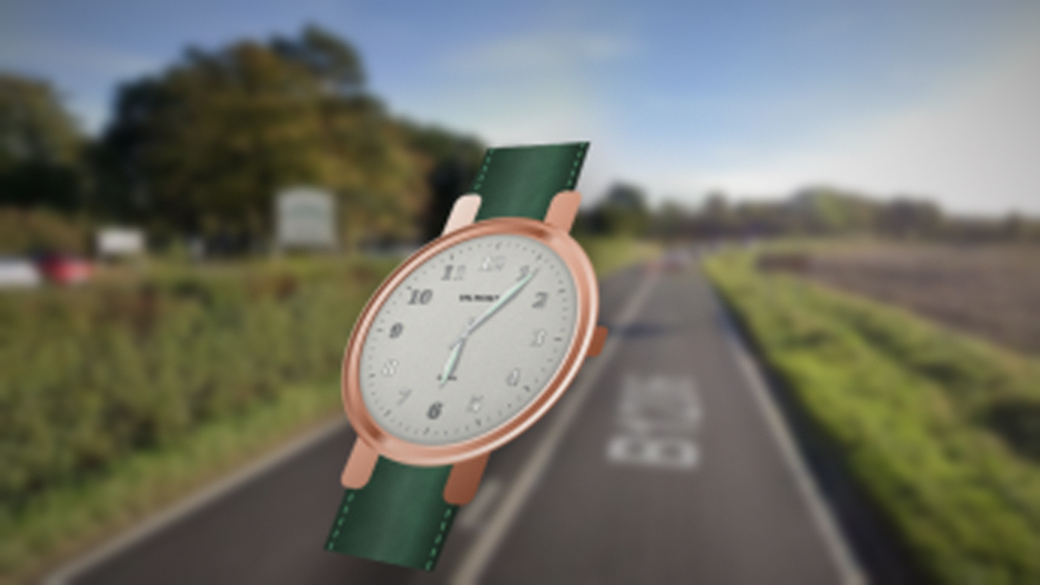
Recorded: {"hour": 6, "minute": 6}
